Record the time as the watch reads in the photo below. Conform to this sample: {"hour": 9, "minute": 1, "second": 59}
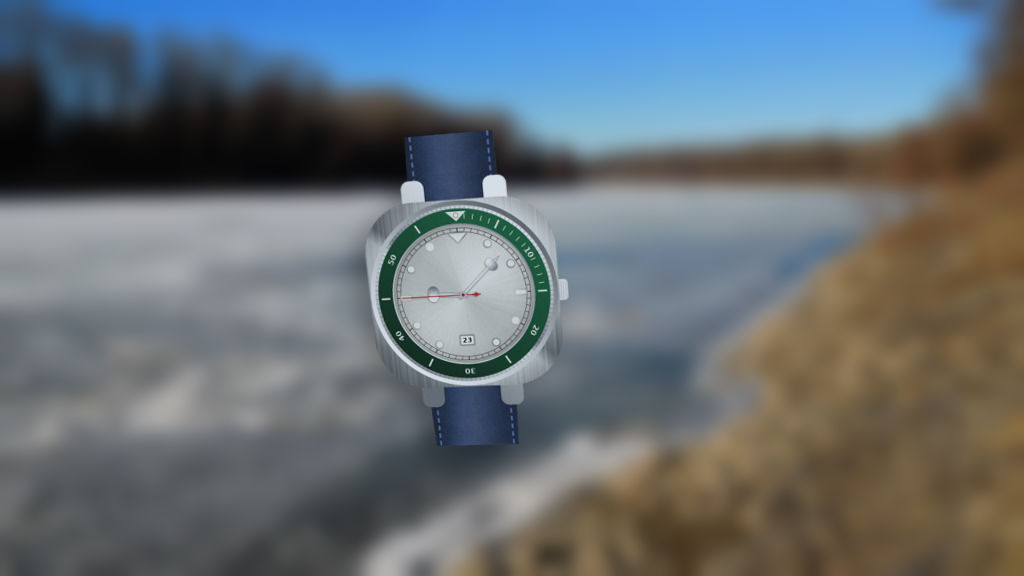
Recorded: {"hour": 9, "minute": 7, "second": 45}
